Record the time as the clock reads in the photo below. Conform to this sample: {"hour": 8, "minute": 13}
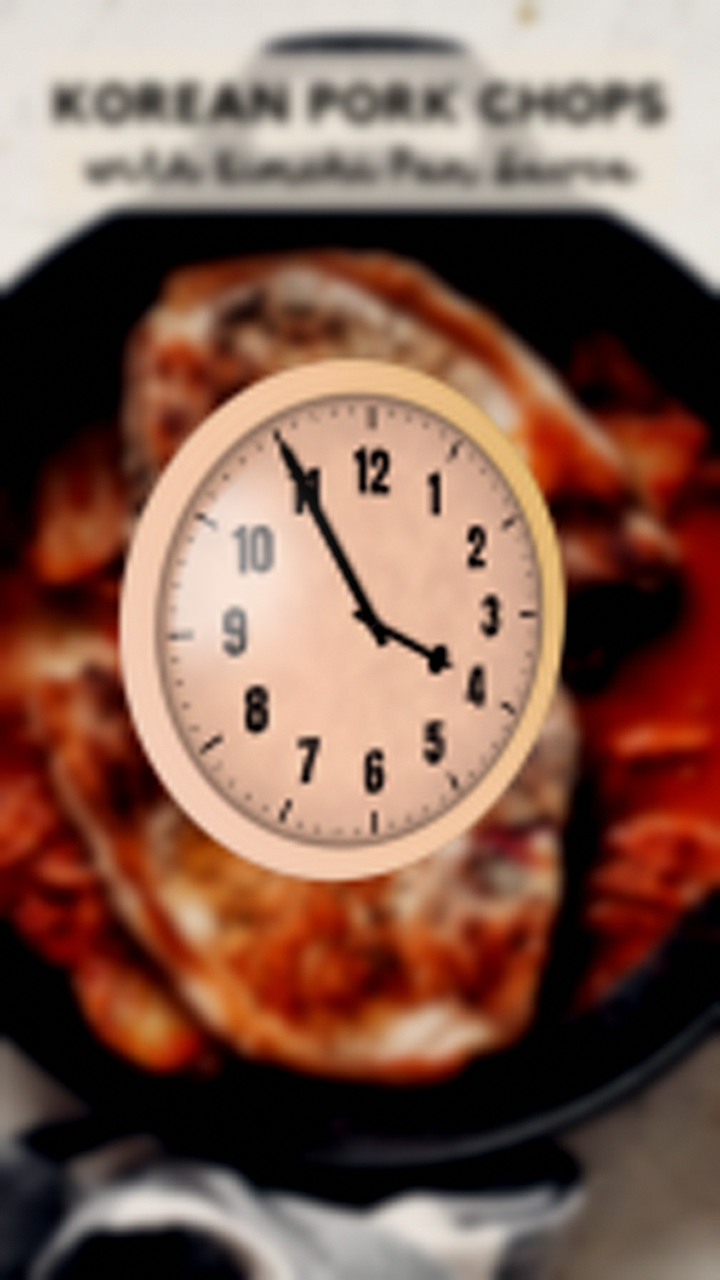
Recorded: {"hour": 3, "minute": 55}
